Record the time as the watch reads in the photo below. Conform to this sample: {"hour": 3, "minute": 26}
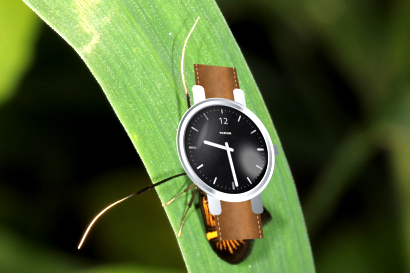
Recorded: {"hour": 9, "minute": 29}
